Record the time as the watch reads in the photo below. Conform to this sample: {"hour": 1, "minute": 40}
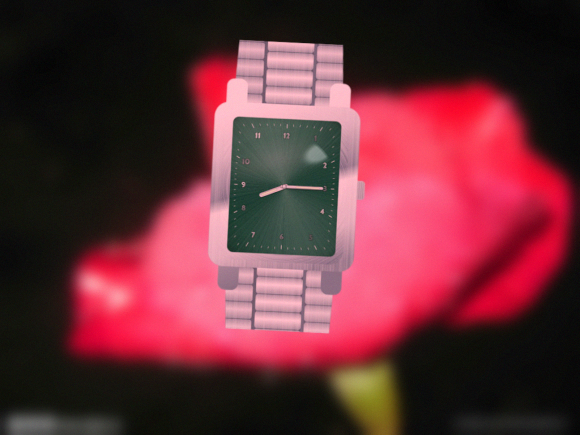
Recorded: {"hour": 8, "minute": 15}
